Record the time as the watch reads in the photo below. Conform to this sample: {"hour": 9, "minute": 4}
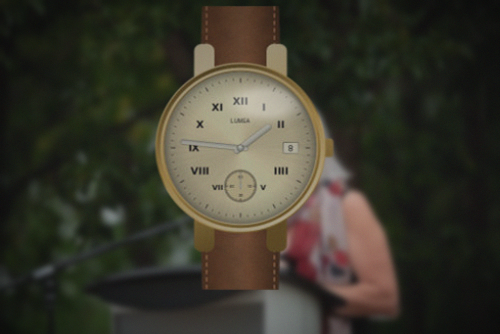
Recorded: {"hour": 1, "minute": 46}
